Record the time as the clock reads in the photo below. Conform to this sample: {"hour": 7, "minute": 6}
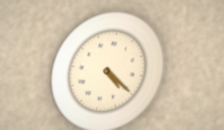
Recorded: {"hour": 4, "minute": 20}
